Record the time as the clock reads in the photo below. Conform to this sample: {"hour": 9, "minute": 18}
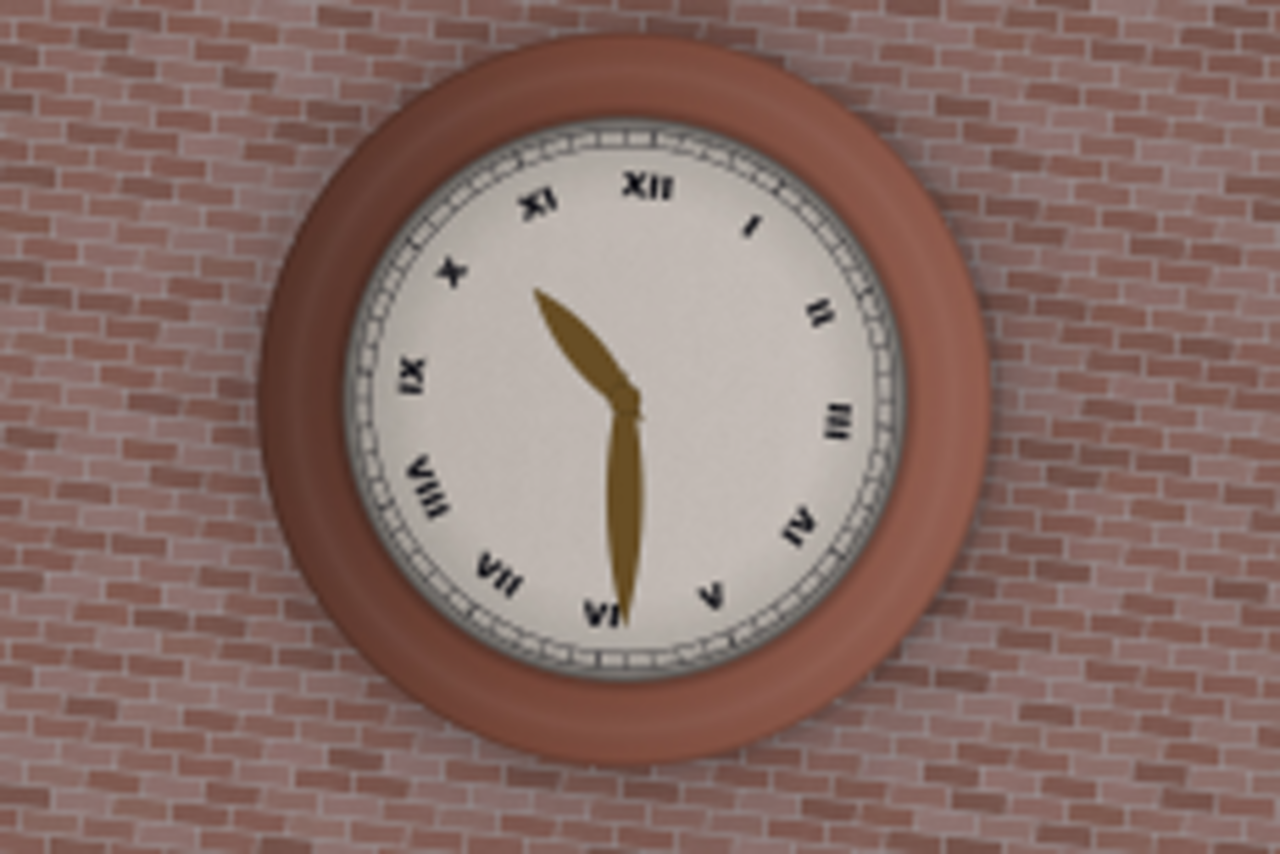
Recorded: {"hour": 10, "minute": 29}
